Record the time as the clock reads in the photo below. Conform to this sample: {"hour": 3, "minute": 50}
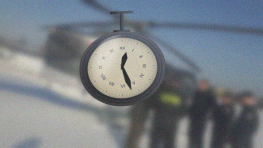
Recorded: {"hour": 12, "minute": 27}
